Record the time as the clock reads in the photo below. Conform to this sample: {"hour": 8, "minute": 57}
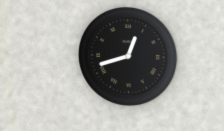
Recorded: {"hour": 12, "minute": 42}
